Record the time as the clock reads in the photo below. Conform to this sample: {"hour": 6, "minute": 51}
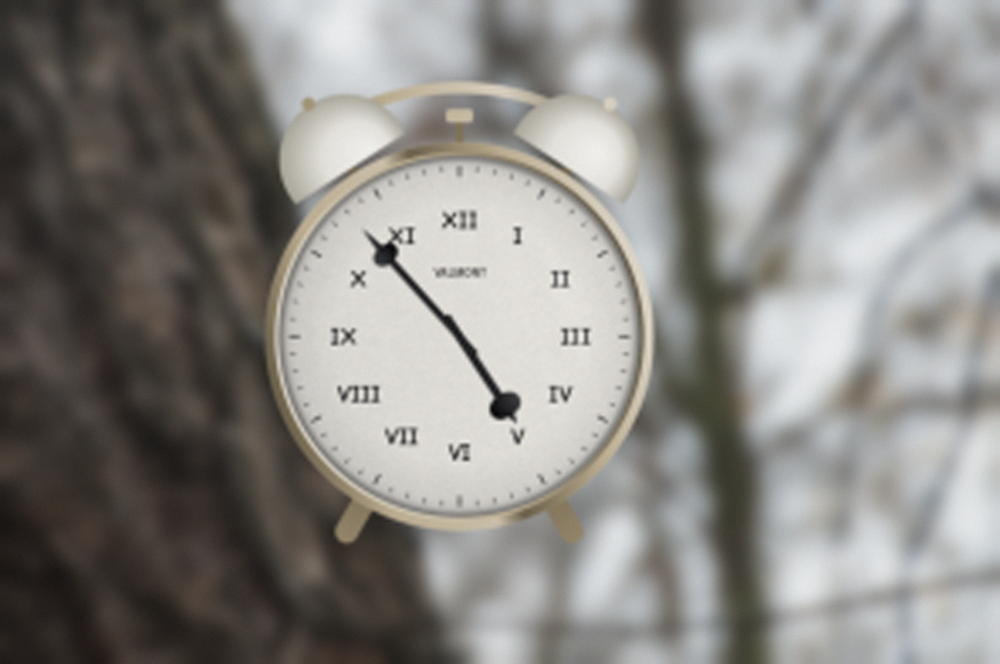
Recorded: {"hour": 4, "minute": 53}
